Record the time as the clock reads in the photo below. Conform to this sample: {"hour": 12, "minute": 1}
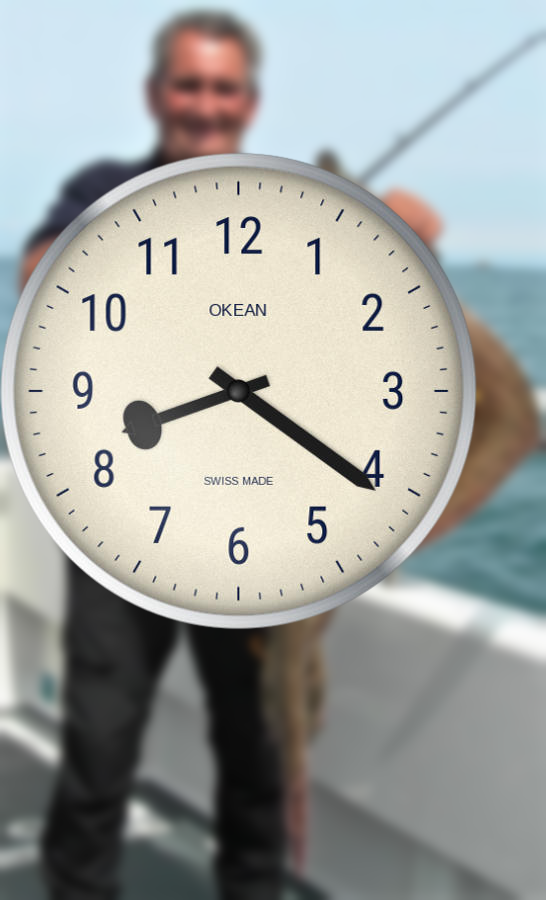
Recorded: {"hour": 8, "minute": 21}
